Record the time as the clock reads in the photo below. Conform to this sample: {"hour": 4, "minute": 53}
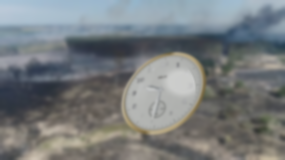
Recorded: {"hour": 9, "minute": 31}
